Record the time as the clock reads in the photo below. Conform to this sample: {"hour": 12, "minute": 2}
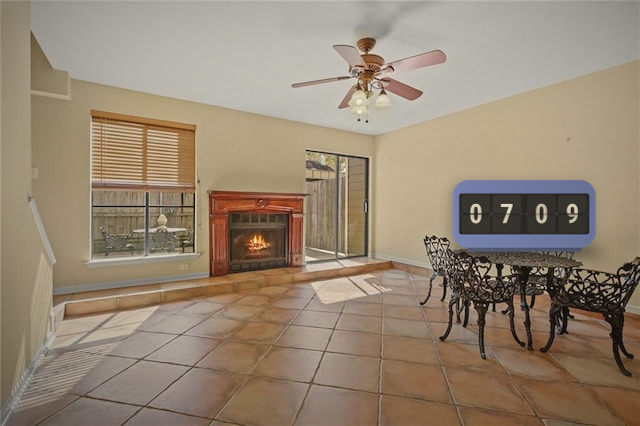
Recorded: {"hour": 7, "minute": 9}
